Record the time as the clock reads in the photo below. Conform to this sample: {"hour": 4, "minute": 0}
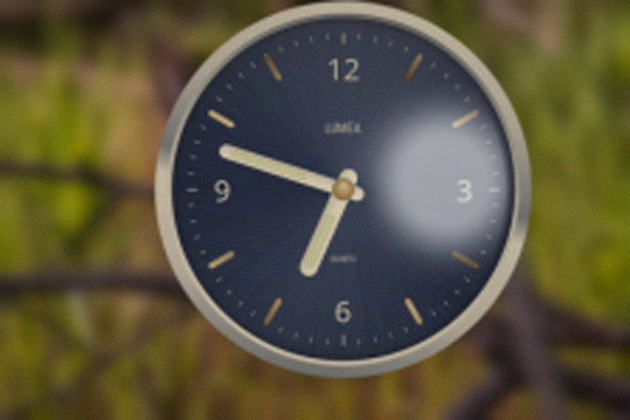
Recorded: {"hour": 6, "minute": 48}
